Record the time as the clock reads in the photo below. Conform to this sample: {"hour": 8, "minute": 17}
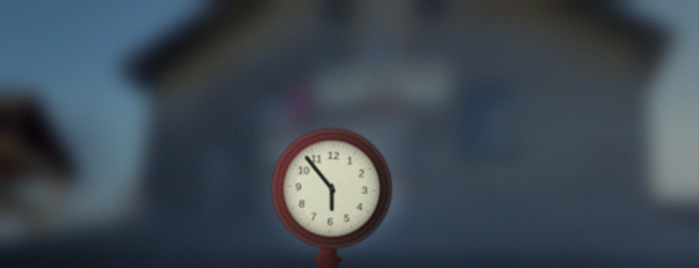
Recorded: {"hour": 5, "minute": 53}
